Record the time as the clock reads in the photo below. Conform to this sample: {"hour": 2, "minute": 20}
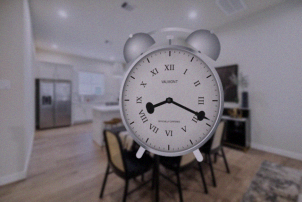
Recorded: {"hour": 8, "minute": 19}
